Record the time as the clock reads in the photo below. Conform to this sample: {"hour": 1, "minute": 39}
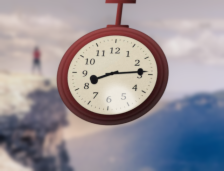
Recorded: {"hour": 8, "minute": 14}
